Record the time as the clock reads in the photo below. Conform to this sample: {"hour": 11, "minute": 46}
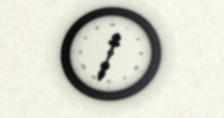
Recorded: {"hour": 12, "minute": 33}
